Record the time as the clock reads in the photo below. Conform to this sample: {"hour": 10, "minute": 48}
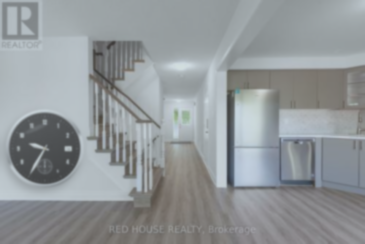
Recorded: {"hour": 9, "minute": 35}
